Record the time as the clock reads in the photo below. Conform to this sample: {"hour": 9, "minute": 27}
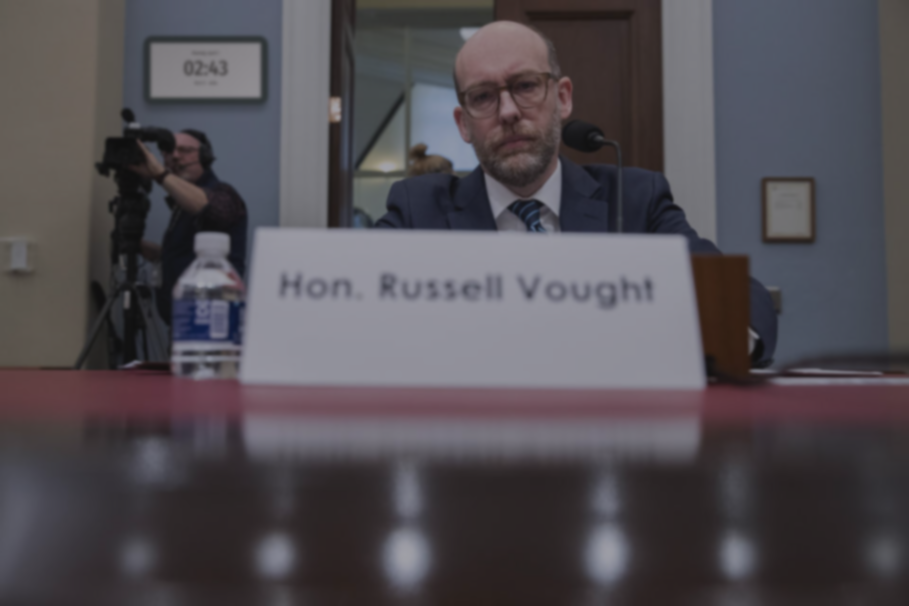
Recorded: {"hour": 2, "minute": 43}
